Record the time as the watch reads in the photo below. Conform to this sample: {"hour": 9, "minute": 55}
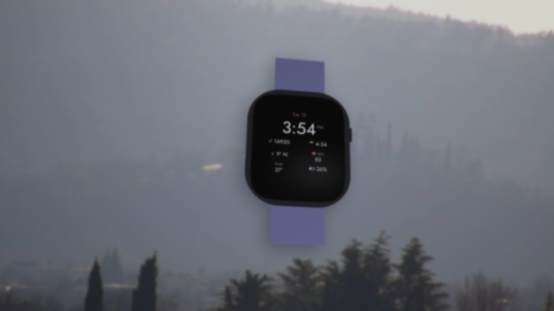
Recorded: {"hour": 3, "minute": 54}
